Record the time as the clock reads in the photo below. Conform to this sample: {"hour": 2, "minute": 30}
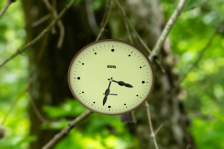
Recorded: {"hour": 3, "minute": 32}
